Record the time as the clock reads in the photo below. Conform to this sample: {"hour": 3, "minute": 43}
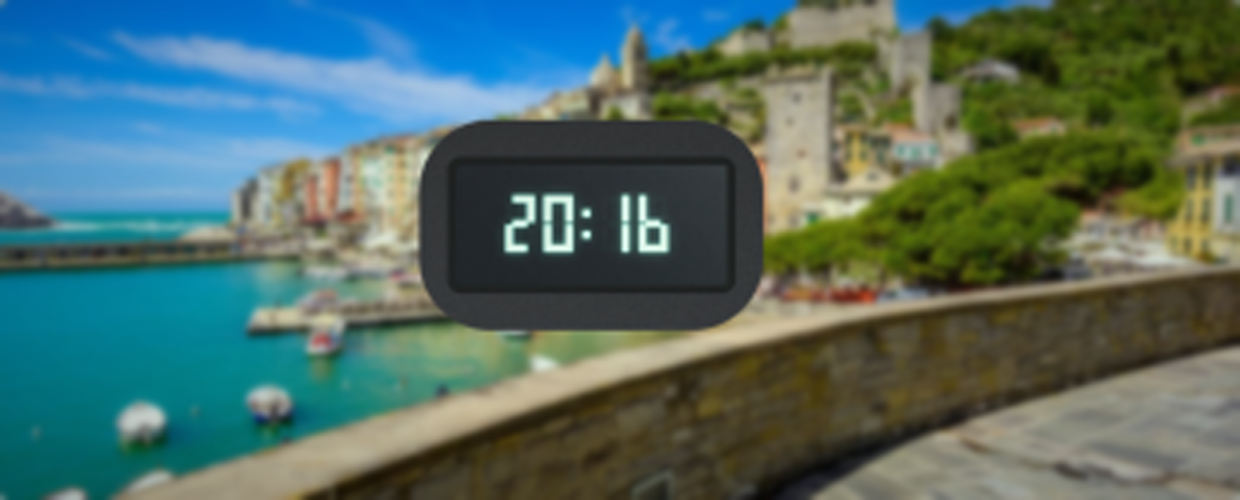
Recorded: {"hour": 20, "minute": 16}
